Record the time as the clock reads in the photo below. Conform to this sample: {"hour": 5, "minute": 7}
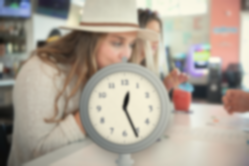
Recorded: {"hour": 12, "minute": 26}
